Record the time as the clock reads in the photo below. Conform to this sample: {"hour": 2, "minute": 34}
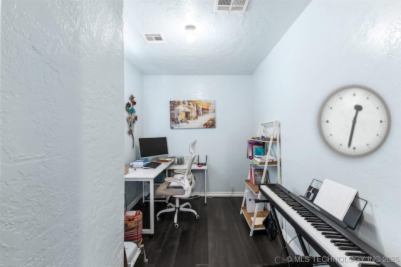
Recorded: {"hour": 12, "minute": 32}
